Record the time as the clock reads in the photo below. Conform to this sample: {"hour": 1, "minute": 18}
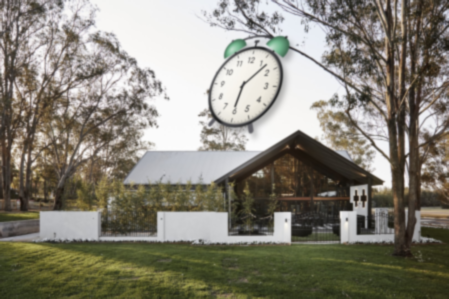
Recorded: {"hour": 6, "minute": 7}
